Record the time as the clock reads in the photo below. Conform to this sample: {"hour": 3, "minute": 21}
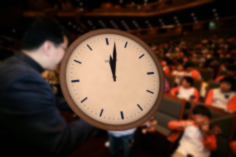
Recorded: {"hour": 12, "minute": 2}
